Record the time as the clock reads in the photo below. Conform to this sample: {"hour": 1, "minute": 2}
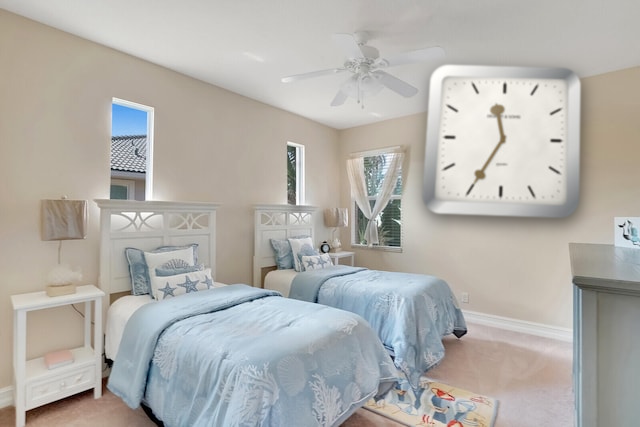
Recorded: {"hour": 11, "minute": 35}
